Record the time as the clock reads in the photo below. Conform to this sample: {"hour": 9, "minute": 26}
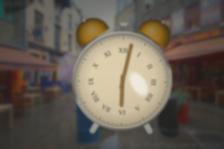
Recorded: {"hour": 6, "minute": 2}
